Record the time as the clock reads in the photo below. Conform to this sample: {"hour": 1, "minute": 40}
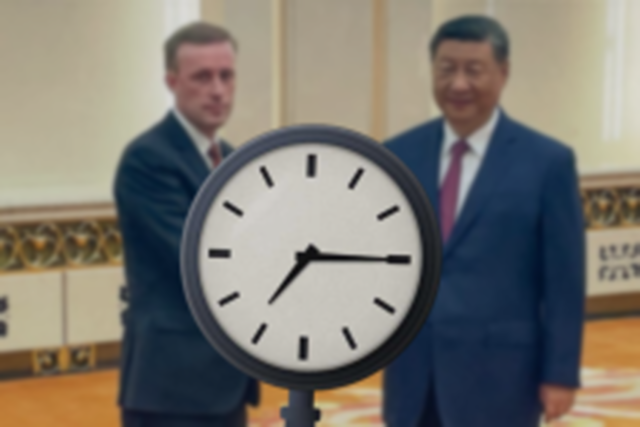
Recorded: {"hour": 7, "minute": 15}
